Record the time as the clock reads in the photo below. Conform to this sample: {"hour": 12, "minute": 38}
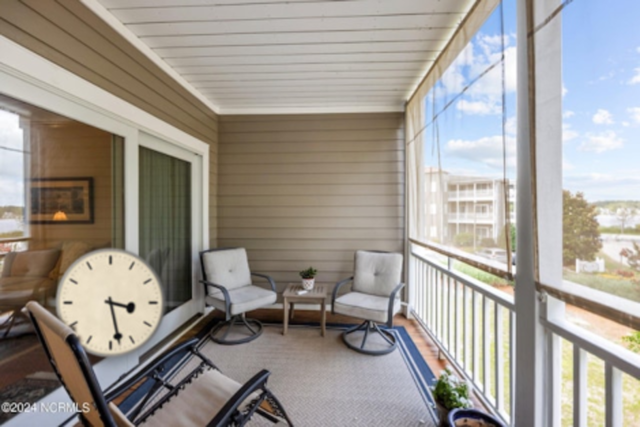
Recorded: {"hour": 3, "minute": 28}
